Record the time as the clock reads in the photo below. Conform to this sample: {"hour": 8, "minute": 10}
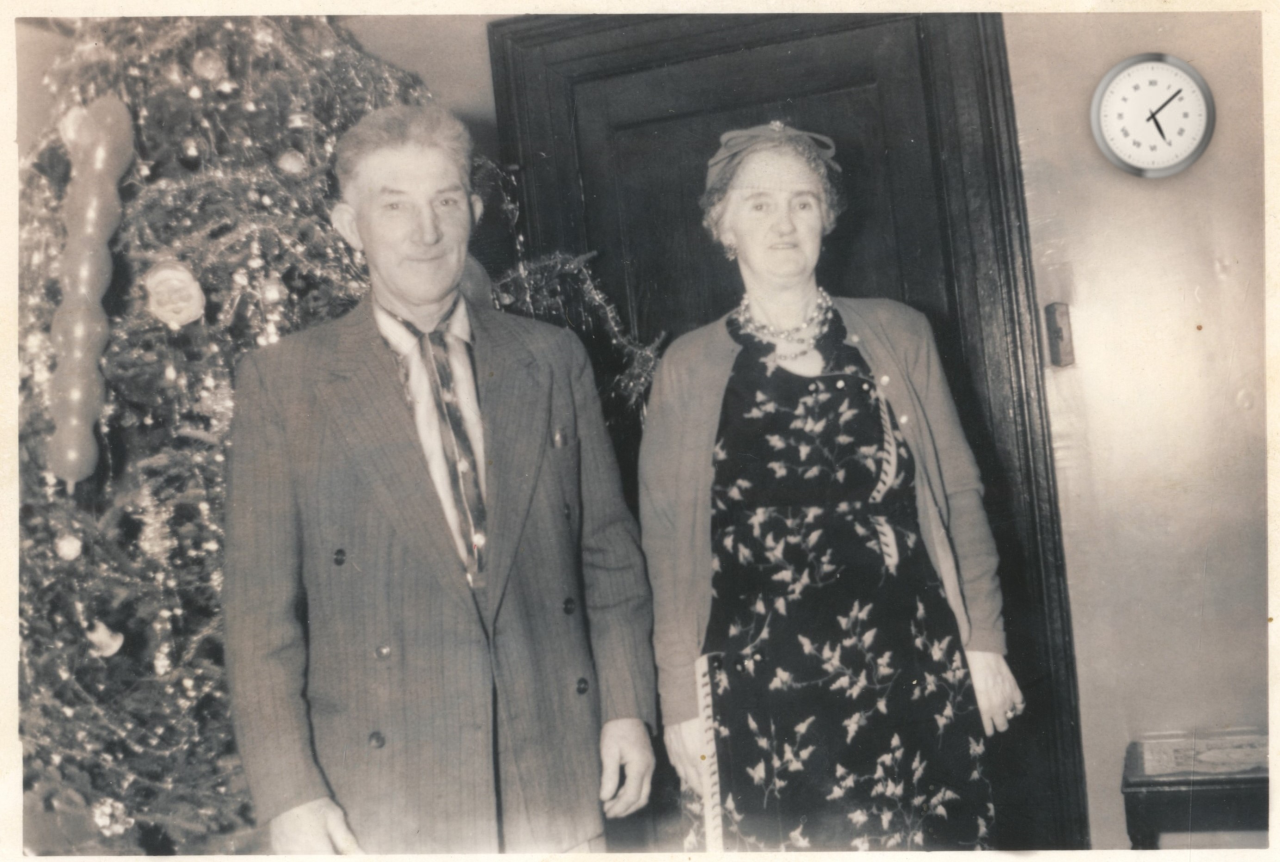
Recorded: {"hour": 5, "minute": 8}
